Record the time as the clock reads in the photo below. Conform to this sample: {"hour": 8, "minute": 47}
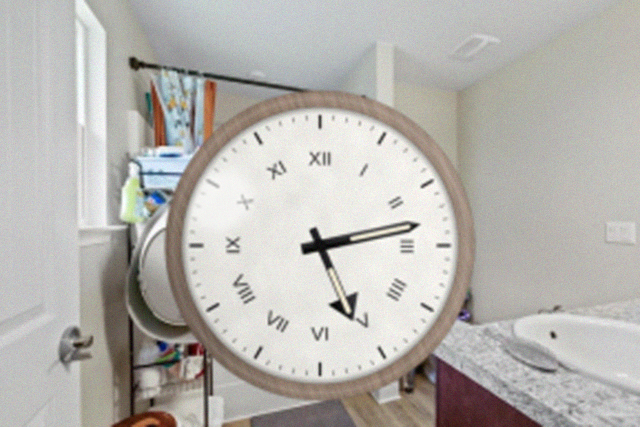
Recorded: {"hour": 5, "minute": 13}
